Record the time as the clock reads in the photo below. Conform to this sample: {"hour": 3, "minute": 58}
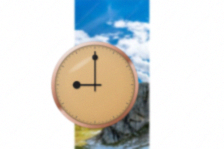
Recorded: {"hour": 9, "minute": 0}
